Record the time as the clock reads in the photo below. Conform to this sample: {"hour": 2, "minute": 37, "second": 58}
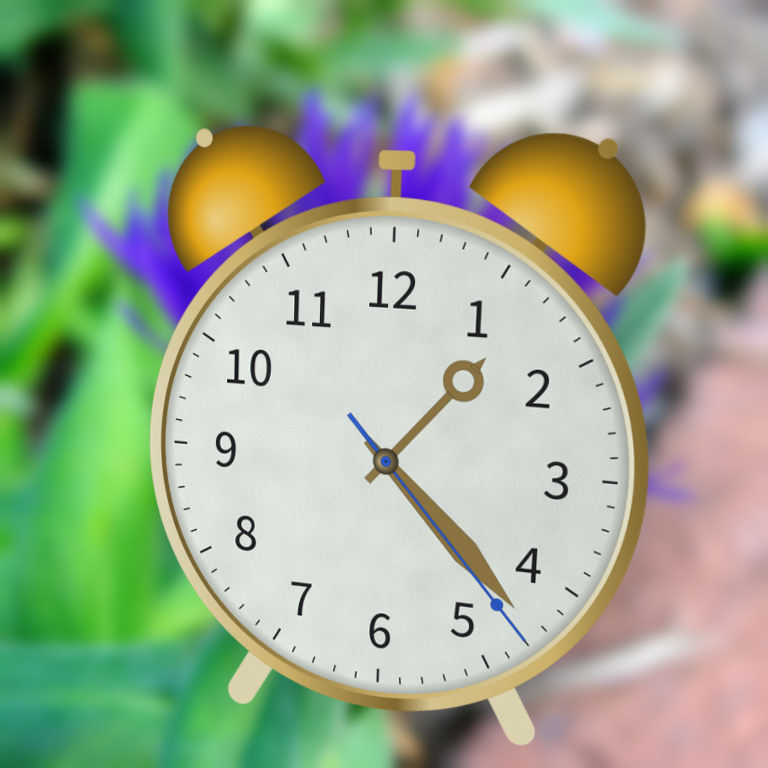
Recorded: {"hour": 1, "minute": 22, "second": 23}
